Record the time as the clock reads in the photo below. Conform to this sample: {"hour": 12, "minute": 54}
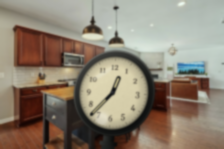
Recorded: {"hour": 12, "minute": 37}
